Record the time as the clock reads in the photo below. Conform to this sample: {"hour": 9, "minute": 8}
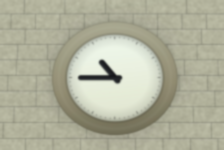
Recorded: {"hour": 10, "minute": 45}
